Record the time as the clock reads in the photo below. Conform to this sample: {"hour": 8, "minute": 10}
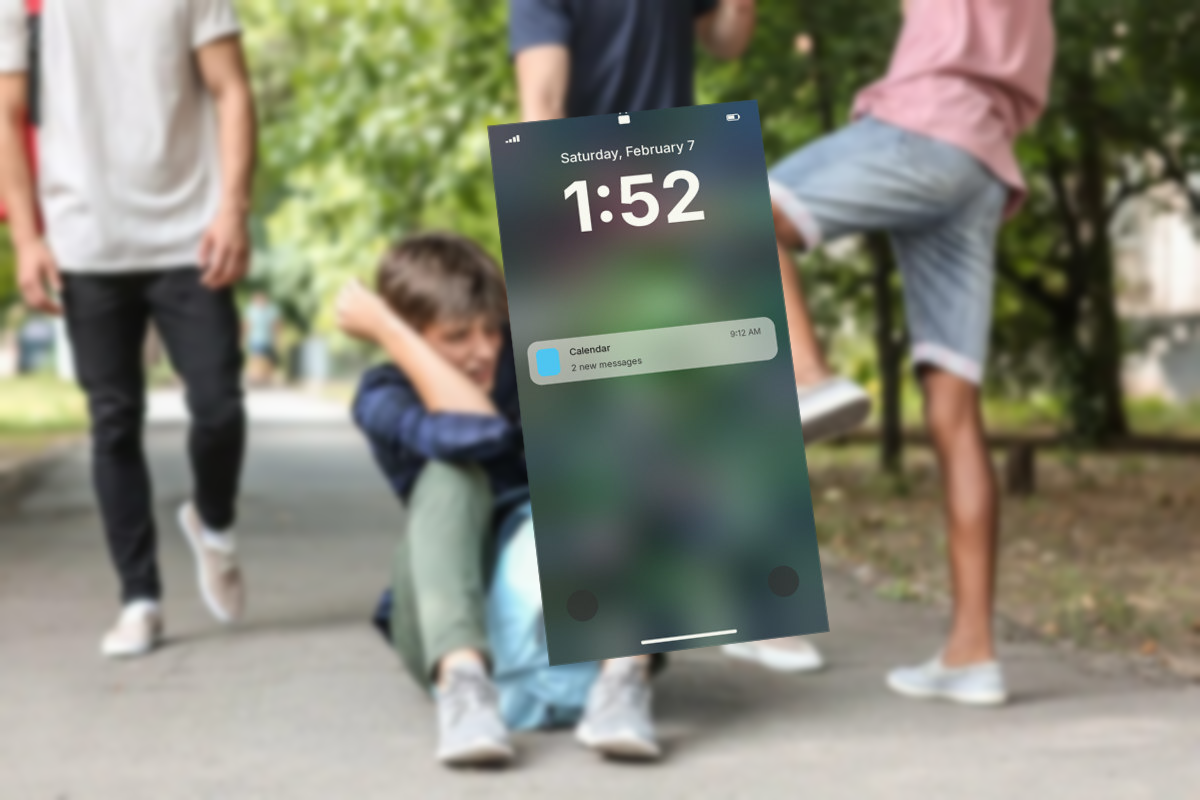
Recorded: {"hour": 1, "minute": 52}
